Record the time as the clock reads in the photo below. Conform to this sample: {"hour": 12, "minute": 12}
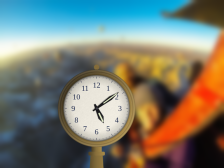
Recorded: {"hour": 5, "minute": 9}
